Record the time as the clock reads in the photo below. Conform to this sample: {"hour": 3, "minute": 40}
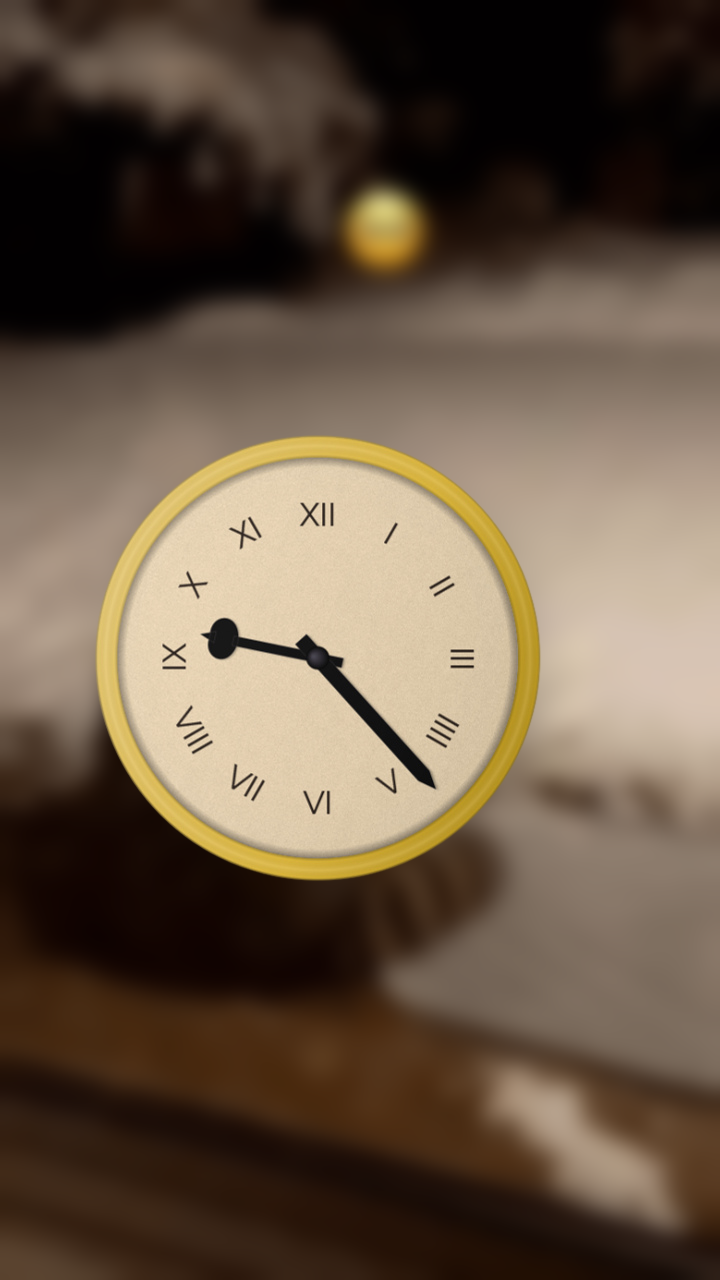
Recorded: {"hour": 9, "minute": 23}
